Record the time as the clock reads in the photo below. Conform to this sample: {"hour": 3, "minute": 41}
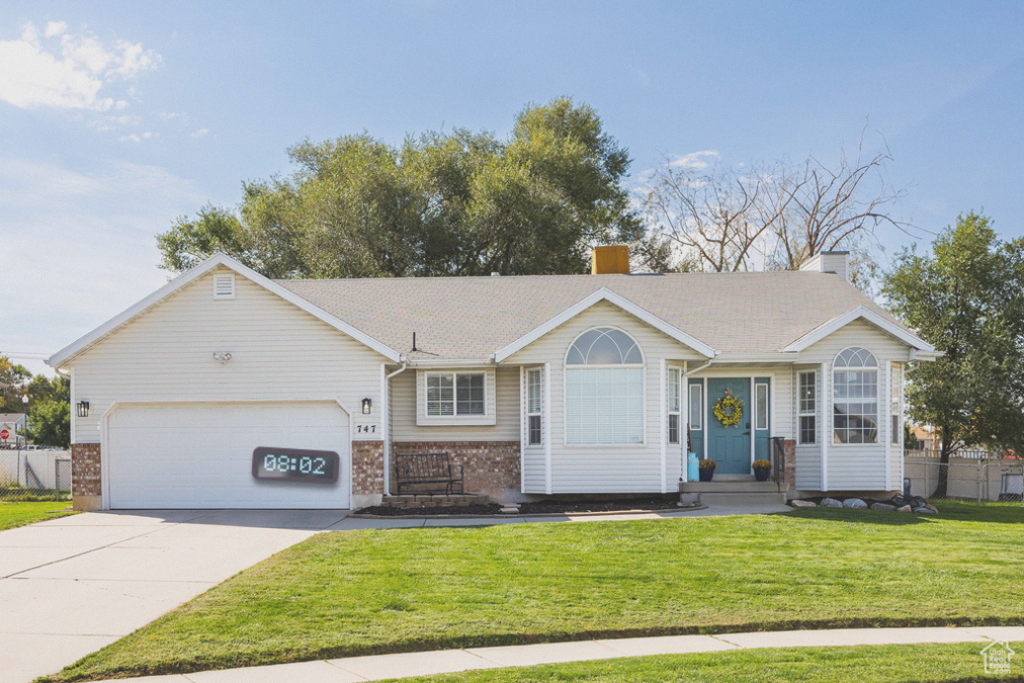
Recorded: {"hour": 8, "minute": 2}
